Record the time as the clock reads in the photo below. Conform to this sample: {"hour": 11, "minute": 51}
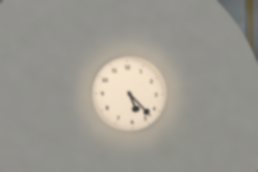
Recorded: {"hour": 5, "minute": 23}
